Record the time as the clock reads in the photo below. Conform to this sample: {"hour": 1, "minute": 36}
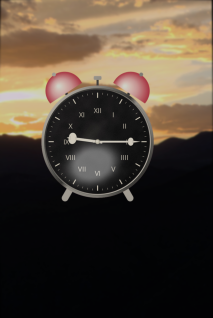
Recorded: {"hour": 9, "minute": 15}
